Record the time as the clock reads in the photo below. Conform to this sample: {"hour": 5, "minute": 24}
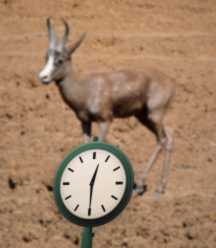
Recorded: {"hour": 12, "minute": 30}
